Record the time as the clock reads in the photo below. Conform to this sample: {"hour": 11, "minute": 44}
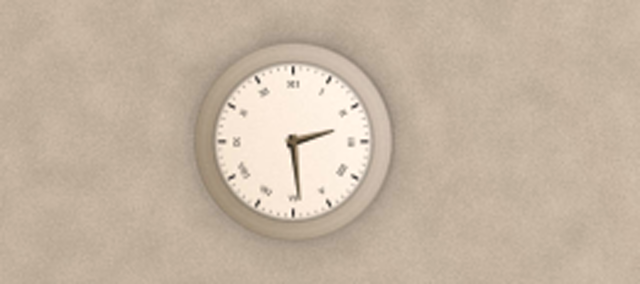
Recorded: {"hour": 2, "minute": 29}
